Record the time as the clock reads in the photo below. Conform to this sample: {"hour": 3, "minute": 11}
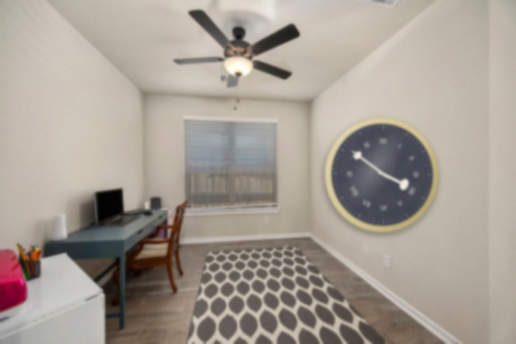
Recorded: {"hour": 3, "minute": 51}
